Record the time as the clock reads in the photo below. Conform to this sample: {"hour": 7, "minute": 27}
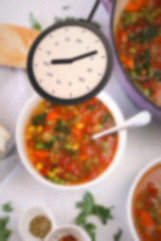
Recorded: {"hour": 8, "minute": 8}
